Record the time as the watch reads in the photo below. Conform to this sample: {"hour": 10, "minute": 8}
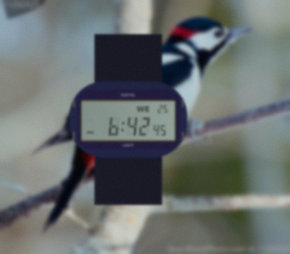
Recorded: {"hour": 6, "minute": 42}
